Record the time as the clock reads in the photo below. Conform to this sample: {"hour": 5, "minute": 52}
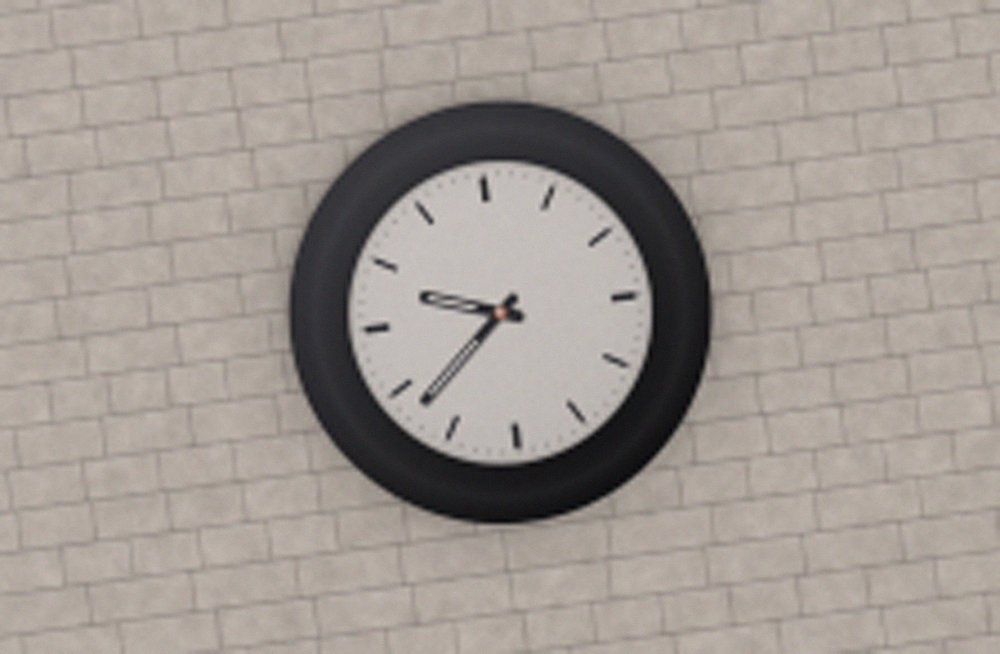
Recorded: {"hour": 9, "minute": 38}
